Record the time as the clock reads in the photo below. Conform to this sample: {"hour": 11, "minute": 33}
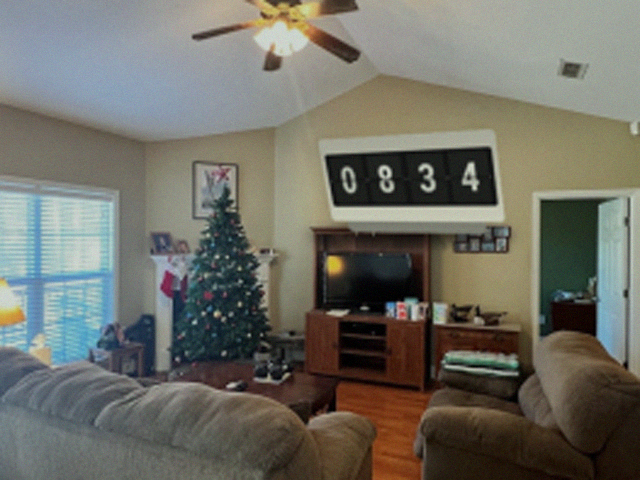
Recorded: {"hour": 8, "minute": 34}
